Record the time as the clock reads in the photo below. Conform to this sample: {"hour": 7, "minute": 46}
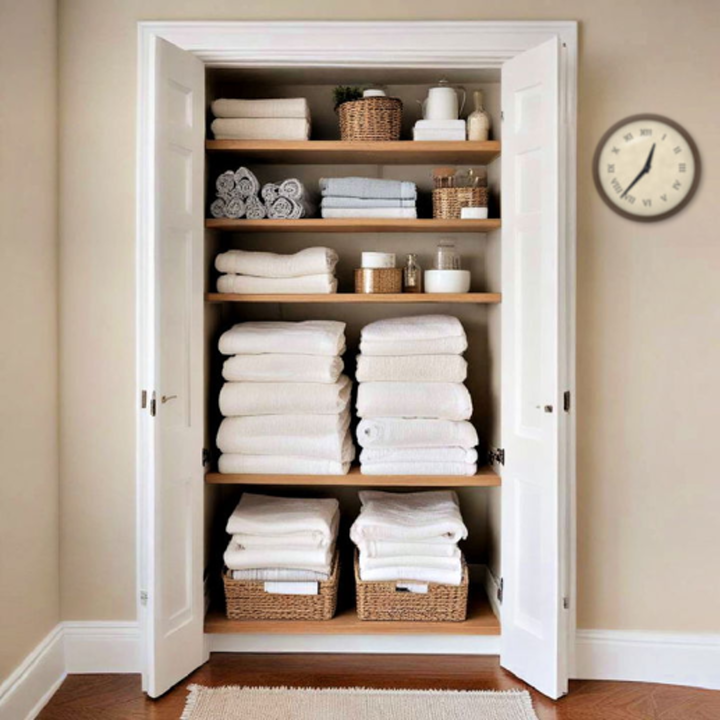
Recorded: {"hour": 12, "minute": 37}
